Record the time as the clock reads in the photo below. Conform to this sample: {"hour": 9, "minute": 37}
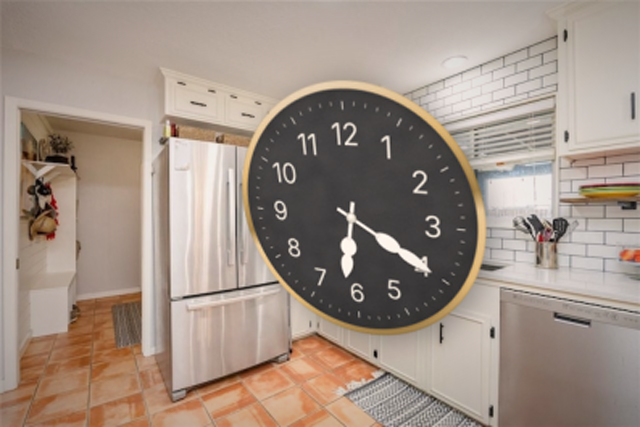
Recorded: {"hour": 6, "minute": 20}
